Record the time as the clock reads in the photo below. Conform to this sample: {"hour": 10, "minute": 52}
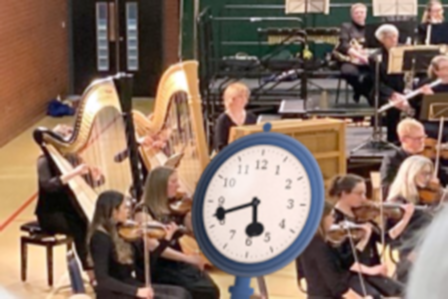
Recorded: {"hour": 5, "minute": 42}
